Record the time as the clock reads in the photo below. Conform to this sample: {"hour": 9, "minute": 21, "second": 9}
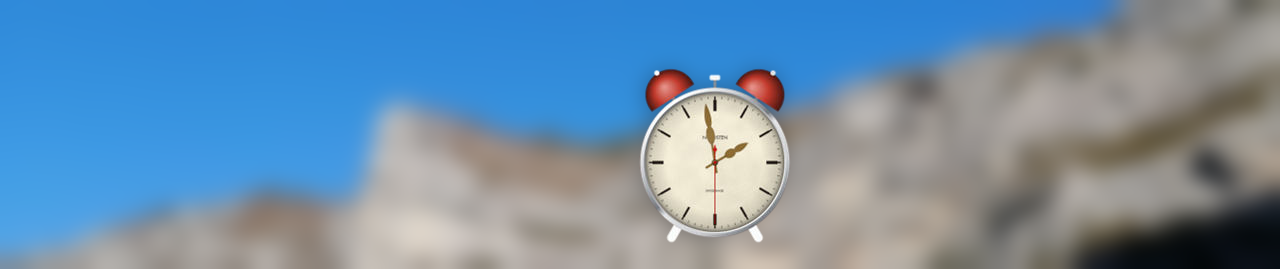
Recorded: {"hour": 1, "minute": 58, "second": 30}
